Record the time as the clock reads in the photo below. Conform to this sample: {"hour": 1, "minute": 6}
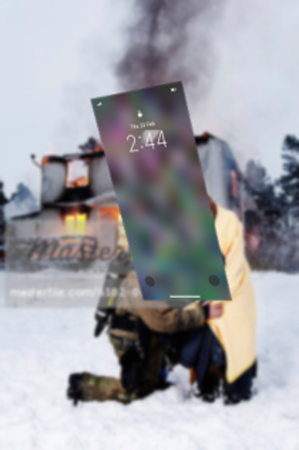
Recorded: {"hour": 2, "minute": 44}
